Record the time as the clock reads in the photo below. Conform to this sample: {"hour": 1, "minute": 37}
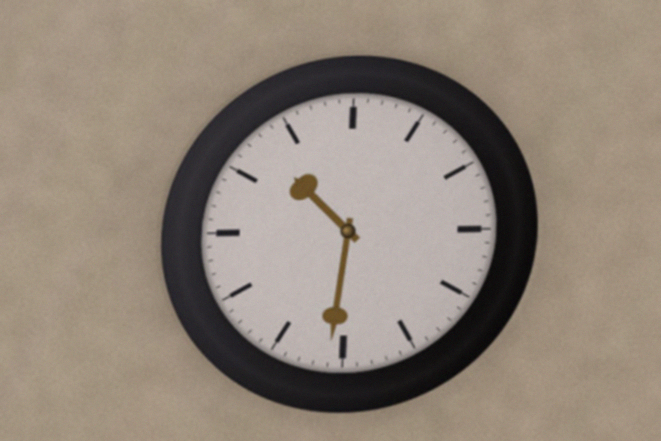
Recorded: {"hour": 10, "minute": 31}
